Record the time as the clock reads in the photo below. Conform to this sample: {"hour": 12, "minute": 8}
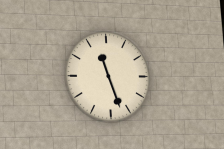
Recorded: {"hour": 11, "minute": 27}
